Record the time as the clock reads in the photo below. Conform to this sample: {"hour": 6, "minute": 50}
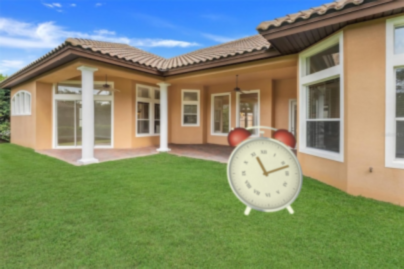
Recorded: {"hour": 11, "minute": 12}
